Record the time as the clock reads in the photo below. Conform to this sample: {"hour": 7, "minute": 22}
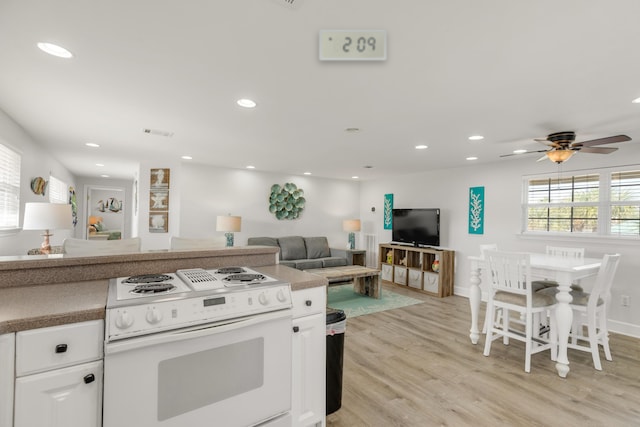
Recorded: {"hour": 2, "minute": 9}
